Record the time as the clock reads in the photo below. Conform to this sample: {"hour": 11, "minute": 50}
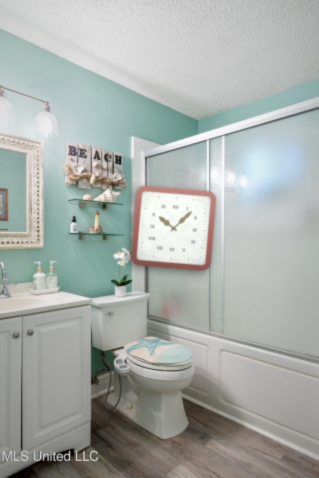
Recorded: {"hour": 10, "minute": 7}
